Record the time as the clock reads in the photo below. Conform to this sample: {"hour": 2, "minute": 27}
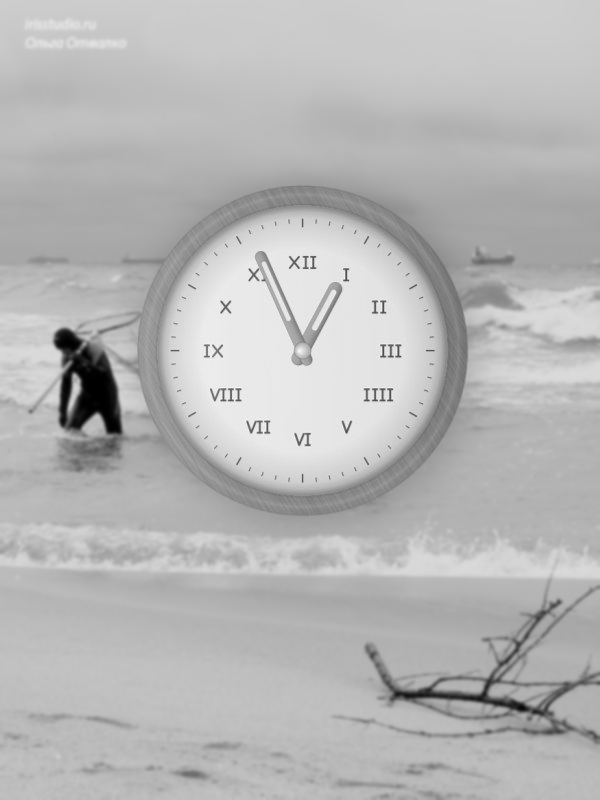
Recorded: {"hour": 12, "minute": 56}
